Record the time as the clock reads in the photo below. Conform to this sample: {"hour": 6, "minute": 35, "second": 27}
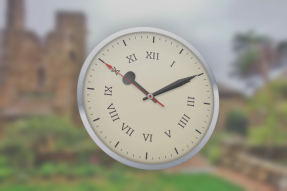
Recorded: {"hour": 10, "minute": 9, "second": 50}
